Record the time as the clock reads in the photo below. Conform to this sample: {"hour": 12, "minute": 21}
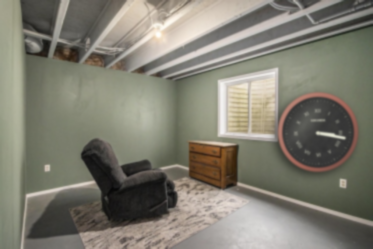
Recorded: {"hour": 3, "minute": 17}
